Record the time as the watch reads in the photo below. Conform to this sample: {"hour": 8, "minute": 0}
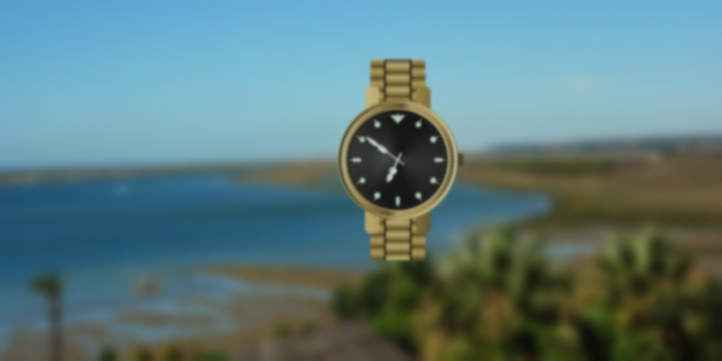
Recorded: {"hour": 6, "minute": 51}
